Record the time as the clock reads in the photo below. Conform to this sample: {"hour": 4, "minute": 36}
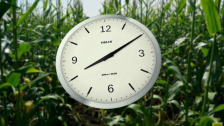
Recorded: {"hour": 8, "minute": 10}
